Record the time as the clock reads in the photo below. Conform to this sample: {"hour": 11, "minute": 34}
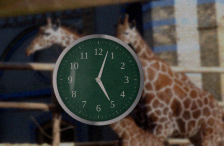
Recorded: {"hour": 5, "minute": 3}
